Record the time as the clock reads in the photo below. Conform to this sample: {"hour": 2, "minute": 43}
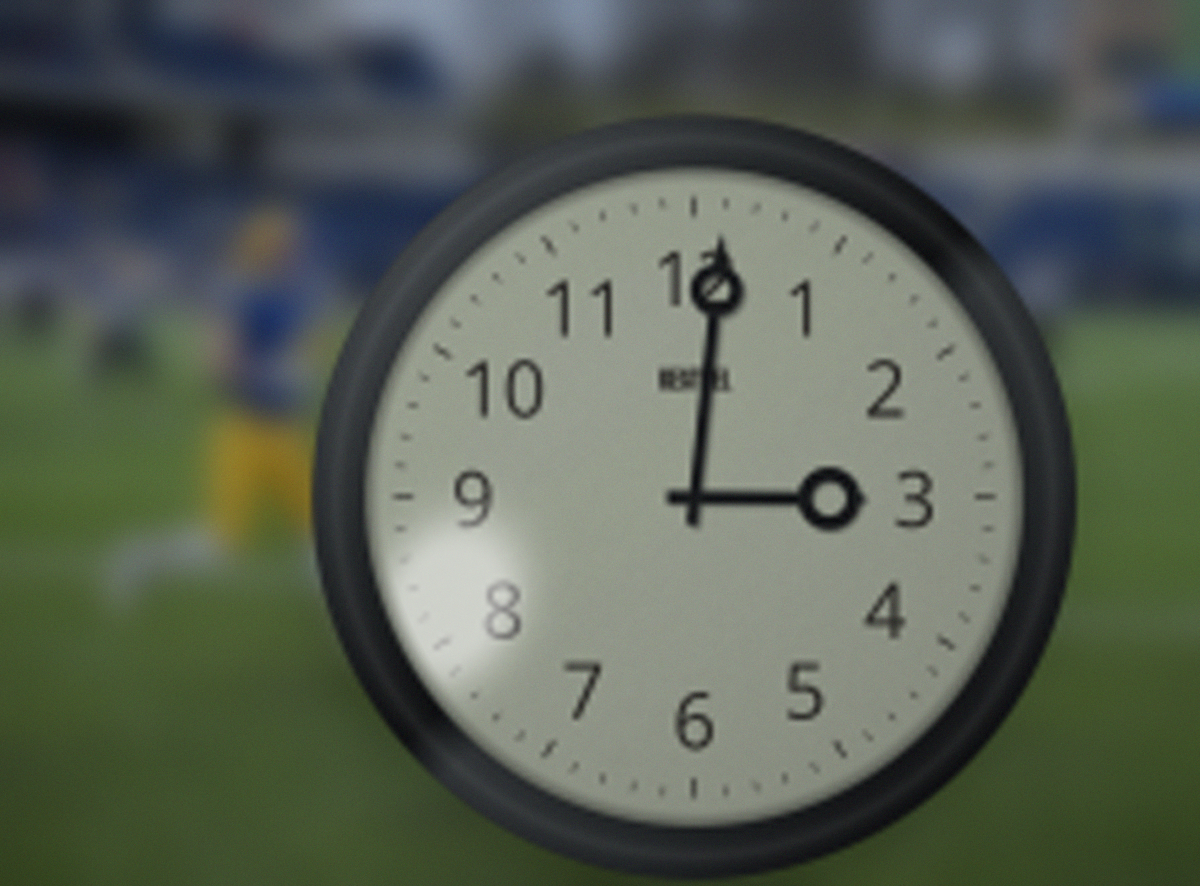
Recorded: {"hour": 3, "minute": 1}
